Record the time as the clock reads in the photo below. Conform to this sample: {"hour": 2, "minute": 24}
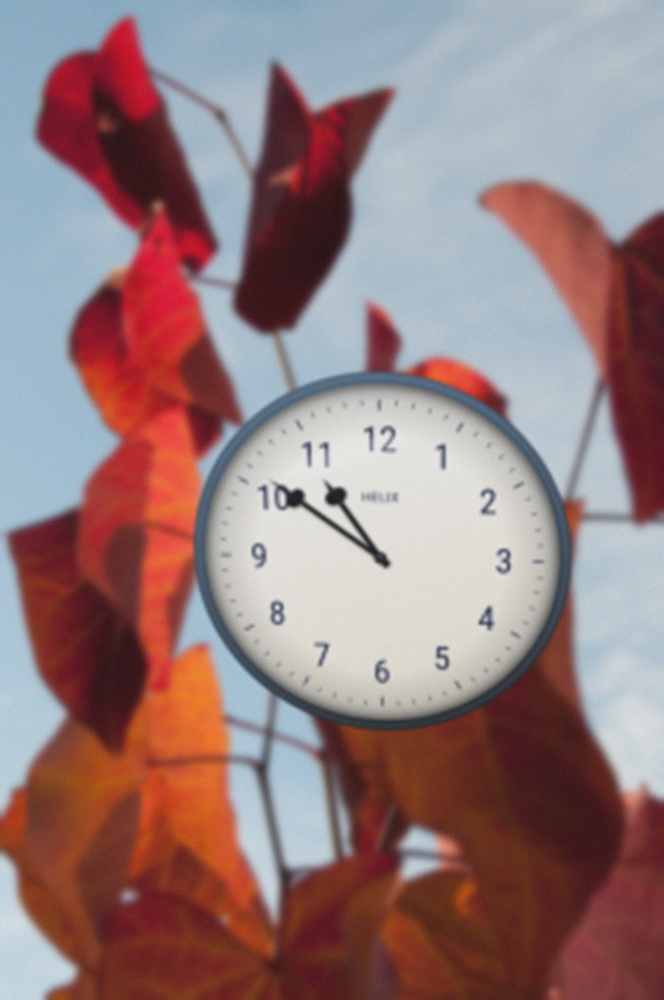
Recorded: {"hour": 10, "minute": 51}
